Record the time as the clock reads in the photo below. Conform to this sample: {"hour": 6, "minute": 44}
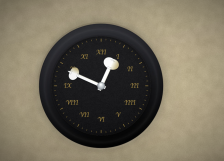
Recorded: {"hour": 12, "minute": 49}
